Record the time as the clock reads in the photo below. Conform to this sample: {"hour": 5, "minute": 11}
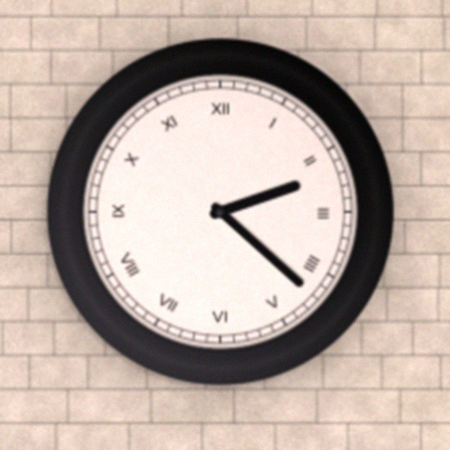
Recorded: {"hour": 2, "minute": 22}
